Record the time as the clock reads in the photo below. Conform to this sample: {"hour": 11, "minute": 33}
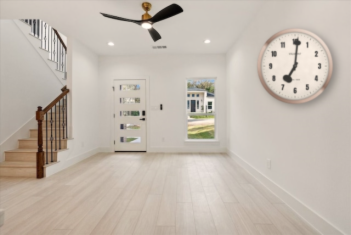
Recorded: {"hour": 7, "minute": 1}
